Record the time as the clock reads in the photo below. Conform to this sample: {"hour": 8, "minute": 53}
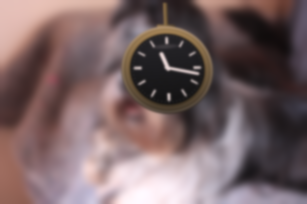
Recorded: {"hour": 11, "minute": 17}
